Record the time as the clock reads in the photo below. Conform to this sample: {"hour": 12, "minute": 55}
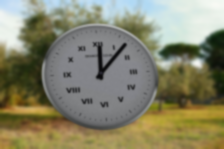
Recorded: {"hour": 12, "minute": 7}
